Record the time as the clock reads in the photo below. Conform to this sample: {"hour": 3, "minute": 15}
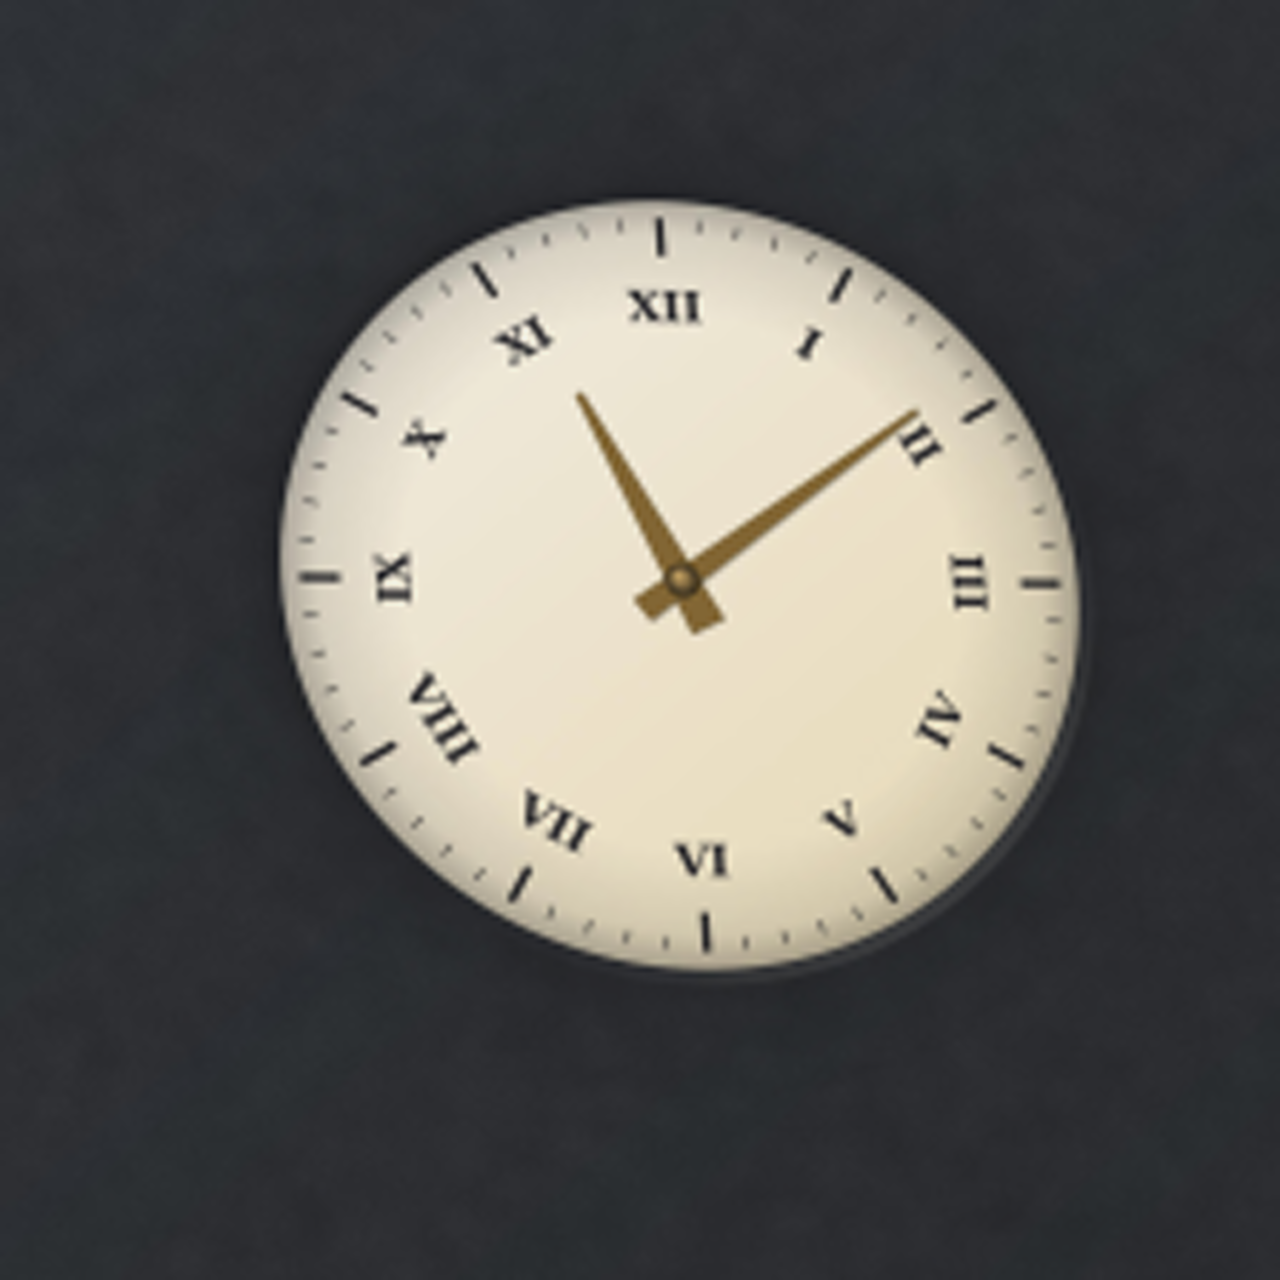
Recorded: {"hour": 11, "minute": 9}
